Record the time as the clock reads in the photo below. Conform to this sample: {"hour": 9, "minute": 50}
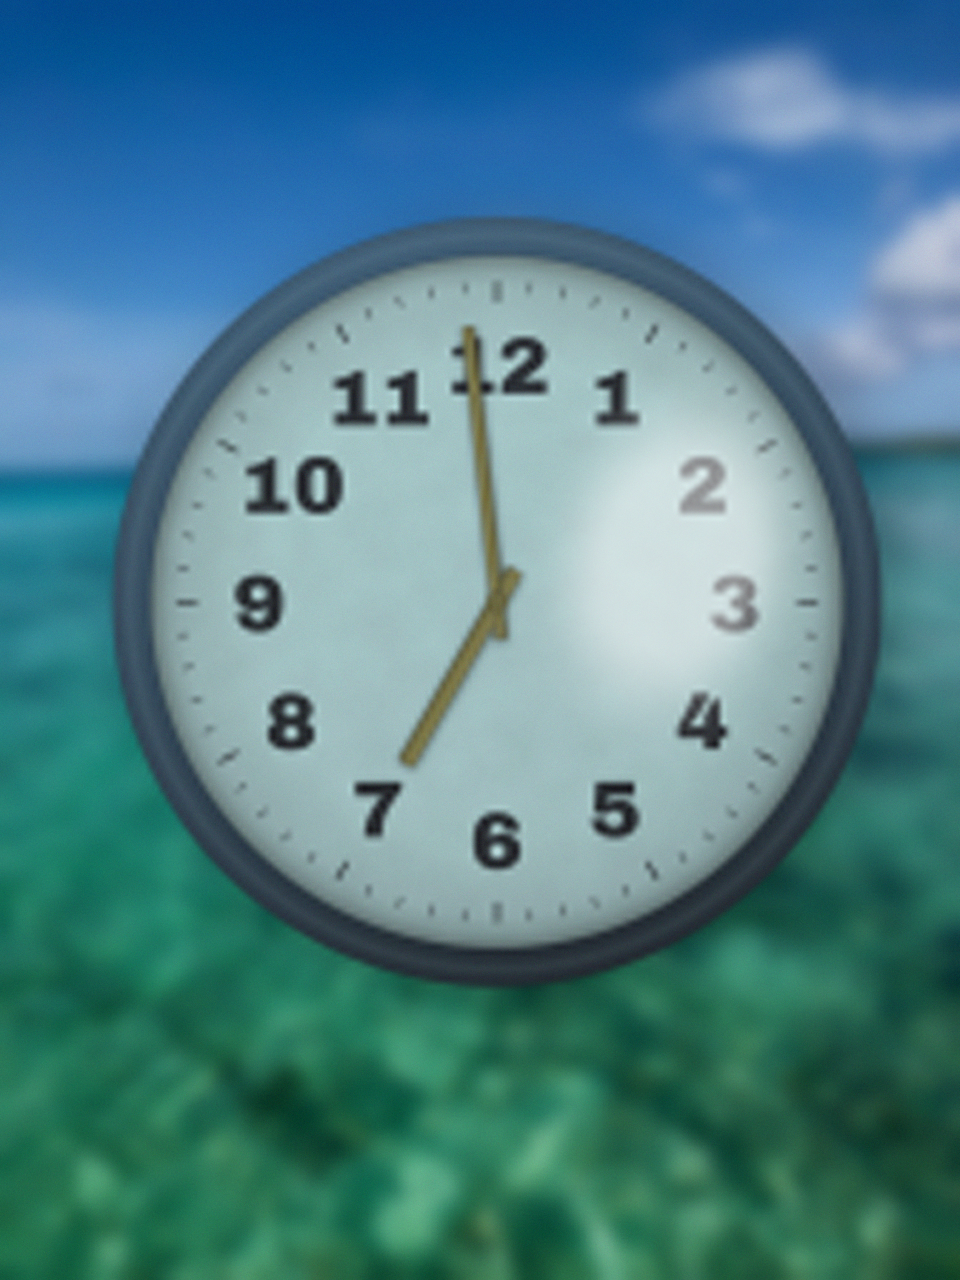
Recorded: {"hour": 6, "minute": 59}
